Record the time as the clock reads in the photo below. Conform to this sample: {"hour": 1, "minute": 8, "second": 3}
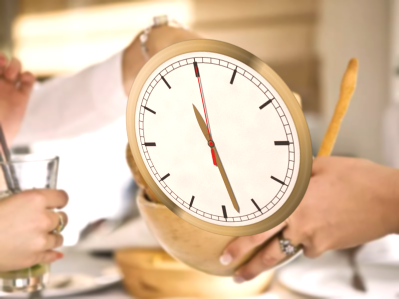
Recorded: {"hour": 11, "minute": 28, "second": 0}
